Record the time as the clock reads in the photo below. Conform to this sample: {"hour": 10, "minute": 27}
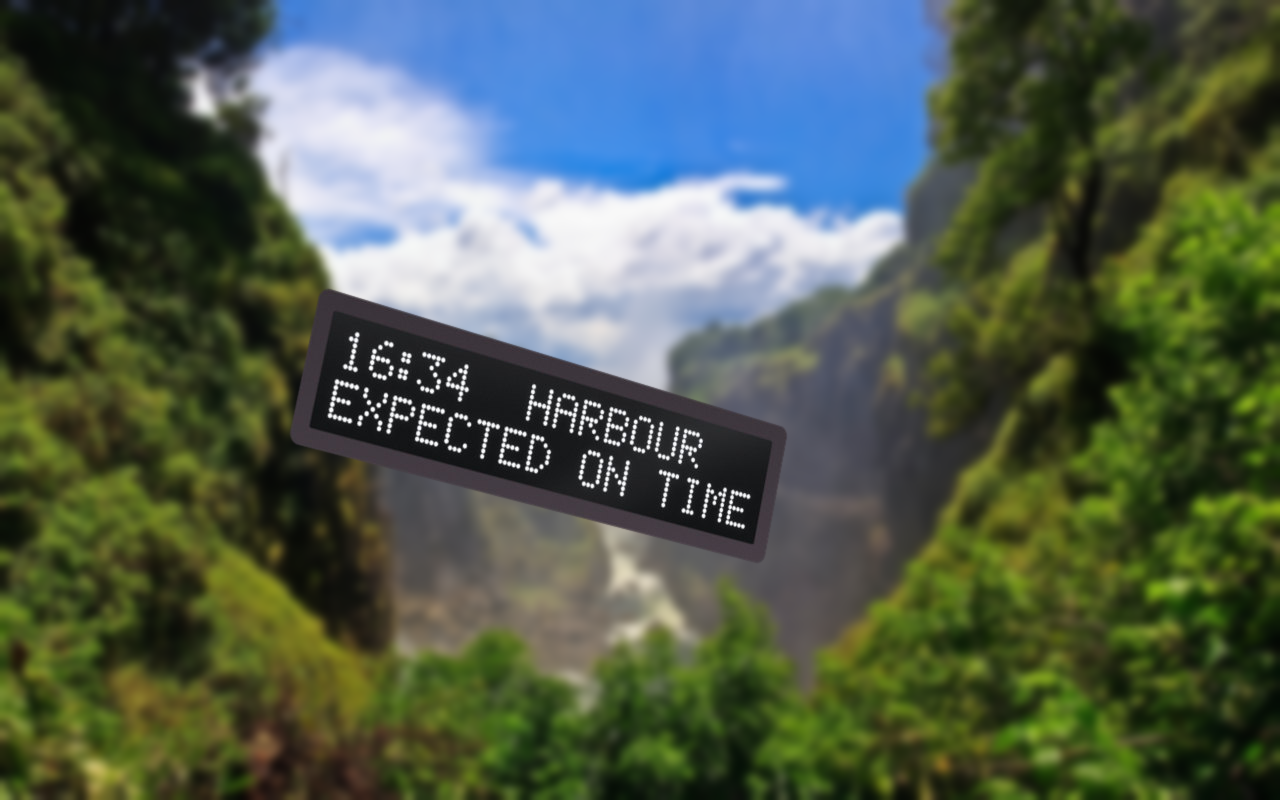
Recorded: {"hour": 16, "minute": 34}
